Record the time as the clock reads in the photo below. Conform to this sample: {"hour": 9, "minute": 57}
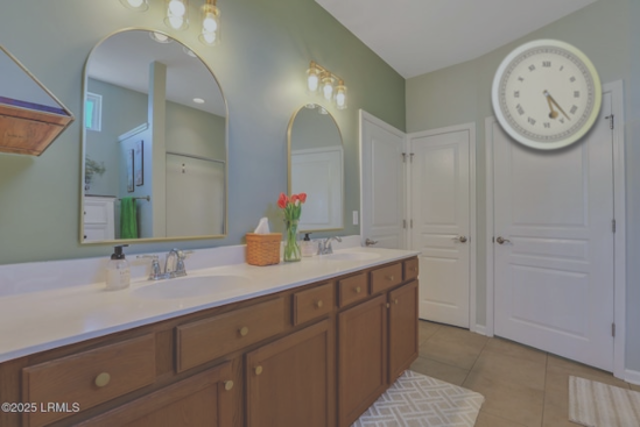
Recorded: {"hour": 5, "minute": 23}
